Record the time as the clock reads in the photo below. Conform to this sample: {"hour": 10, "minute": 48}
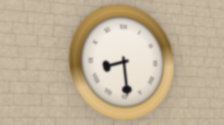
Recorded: {"hour": 8, "minute": 29}
